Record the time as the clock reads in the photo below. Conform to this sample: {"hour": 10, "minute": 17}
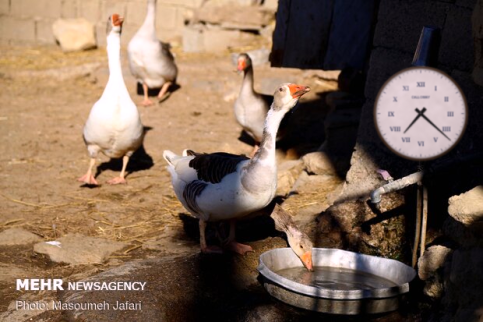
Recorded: {"hour": 7, "minute": 22}
